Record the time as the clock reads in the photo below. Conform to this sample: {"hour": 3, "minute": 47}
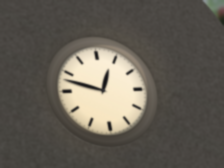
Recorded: {"hour": 12, "minute": 48}
